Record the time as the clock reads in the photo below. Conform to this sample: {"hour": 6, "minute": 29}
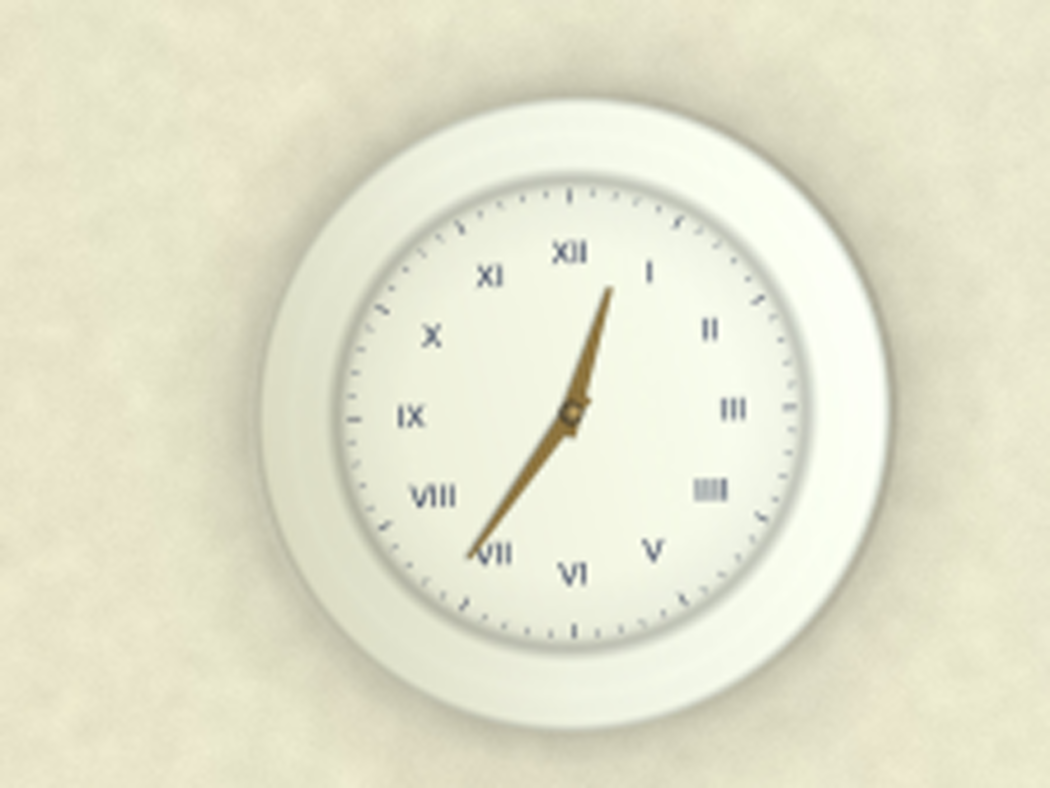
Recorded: {"hour": 12, "minute": 36}
